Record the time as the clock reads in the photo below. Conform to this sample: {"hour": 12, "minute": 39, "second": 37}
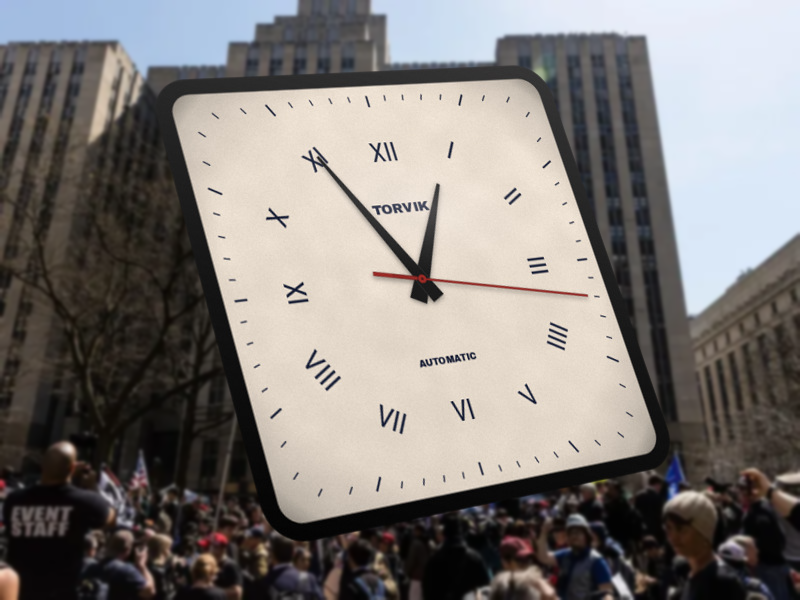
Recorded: {"hour": 12, "minute": 55, "second": 17}
